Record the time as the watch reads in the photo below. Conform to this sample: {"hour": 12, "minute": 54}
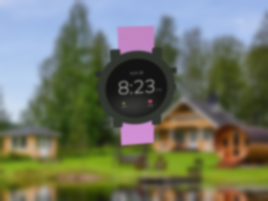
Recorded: {"hour": 8, "minute": 23}
